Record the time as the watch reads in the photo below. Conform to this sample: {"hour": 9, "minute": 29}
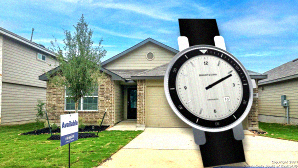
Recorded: {"hour": 2, "minute": 11}
